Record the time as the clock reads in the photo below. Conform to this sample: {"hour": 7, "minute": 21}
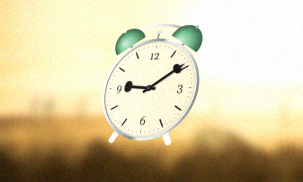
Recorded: {"hour": 9, "minute": 9}
